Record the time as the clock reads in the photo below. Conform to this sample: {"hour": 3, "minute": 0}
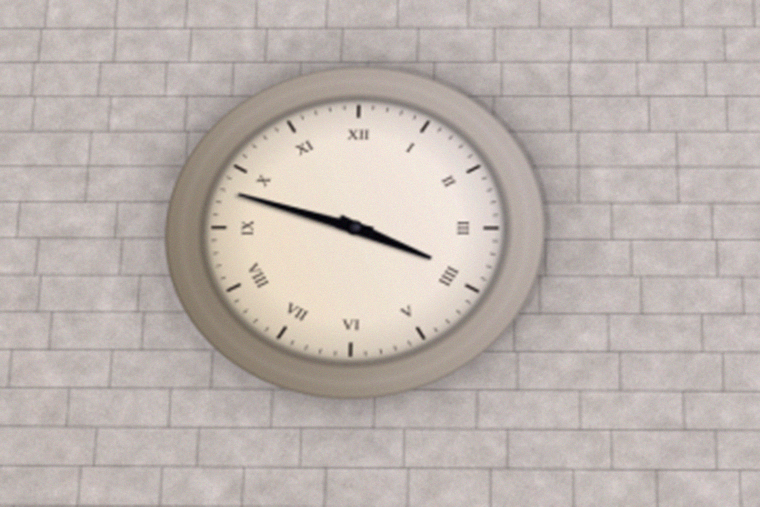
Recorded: {"hour": 3, "minute": 48}
